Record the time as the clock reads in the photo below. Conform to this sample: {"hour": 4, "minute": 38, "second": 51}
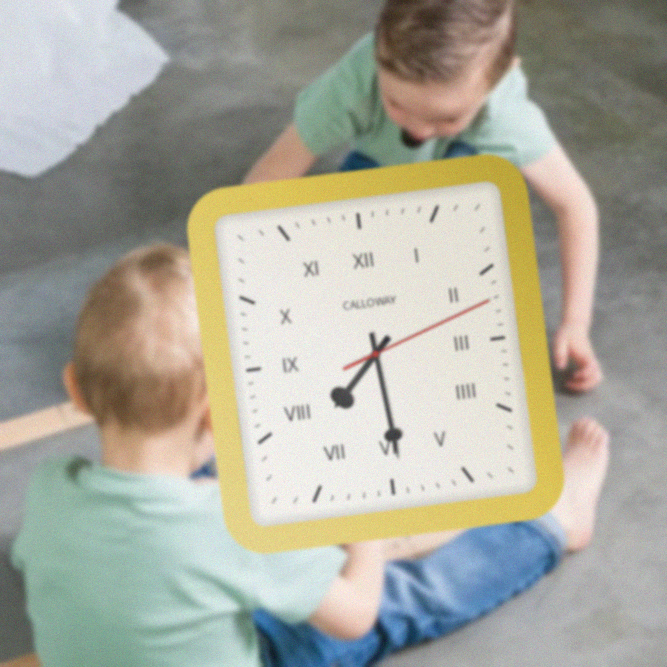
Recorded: {"hour": 7, "minute": 29, "second": 12}
